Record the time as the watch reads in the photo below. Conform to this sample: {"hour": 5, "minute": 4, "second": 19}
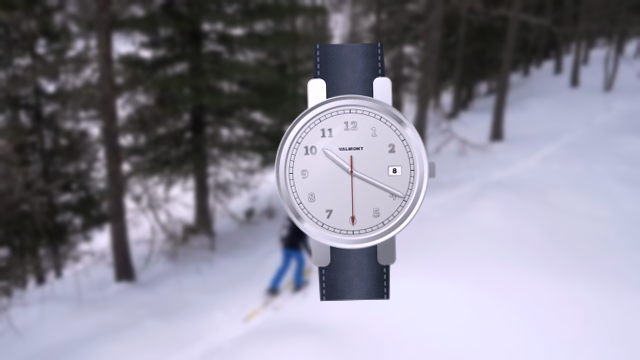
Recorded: {"hour": 10, "minute": 19, "second": 30}
